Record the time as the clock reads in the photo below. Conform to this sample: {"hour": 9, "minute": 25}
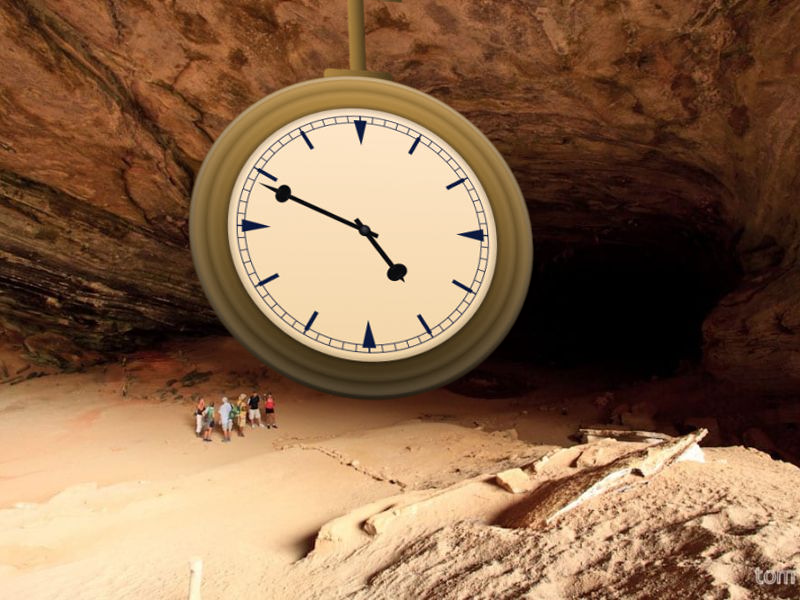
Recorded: {"hour": 4, "minute": 49}
